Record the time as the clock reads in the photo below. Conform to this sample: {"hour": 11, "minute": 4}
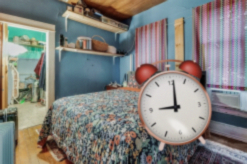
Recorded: {"hour": 9, "minute": 1}
